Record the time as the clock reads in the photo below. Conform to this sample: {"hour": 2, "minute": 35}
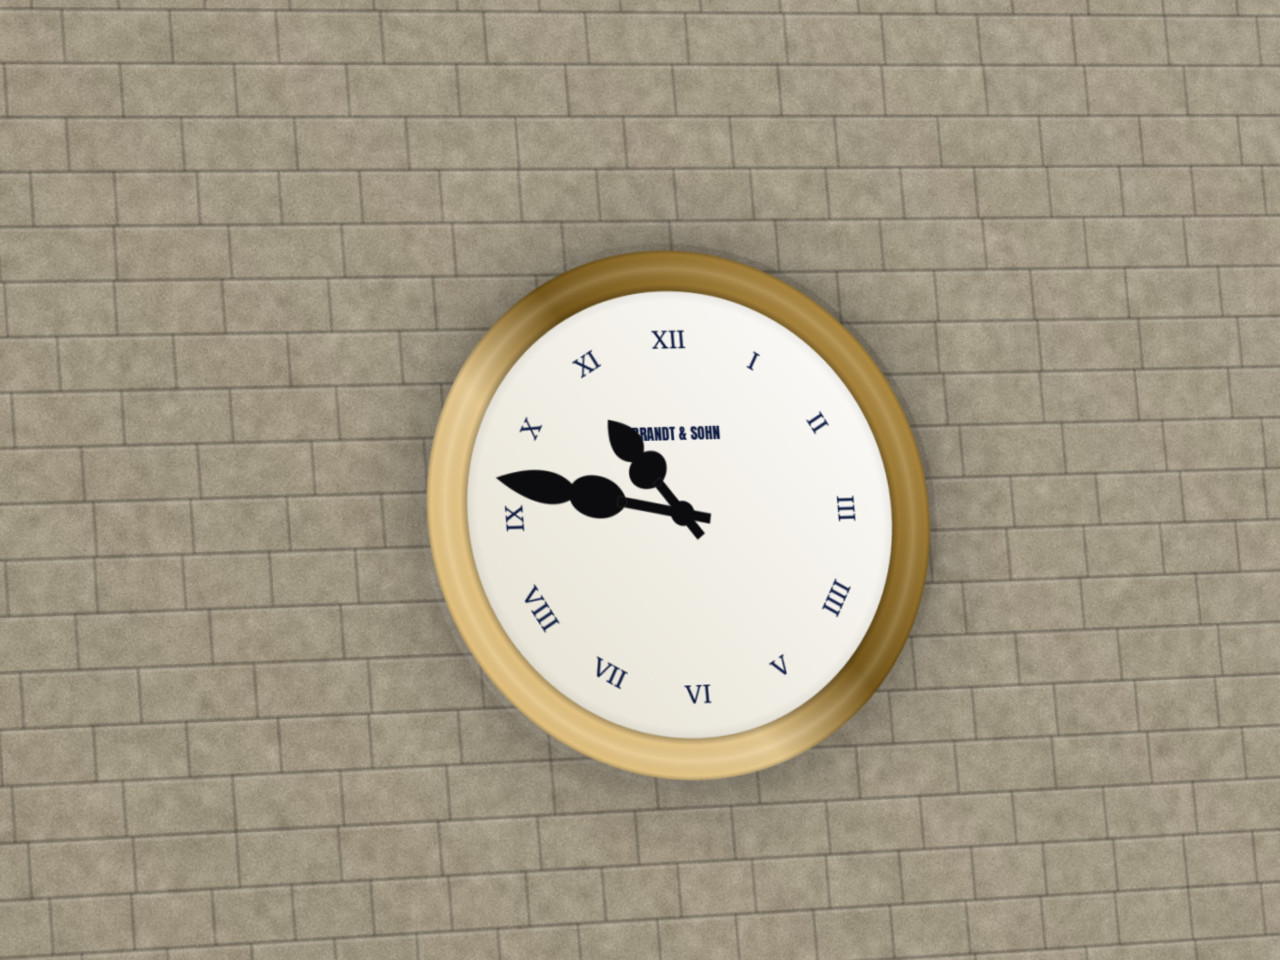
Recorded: {"hour": 10, "minute": 47}
